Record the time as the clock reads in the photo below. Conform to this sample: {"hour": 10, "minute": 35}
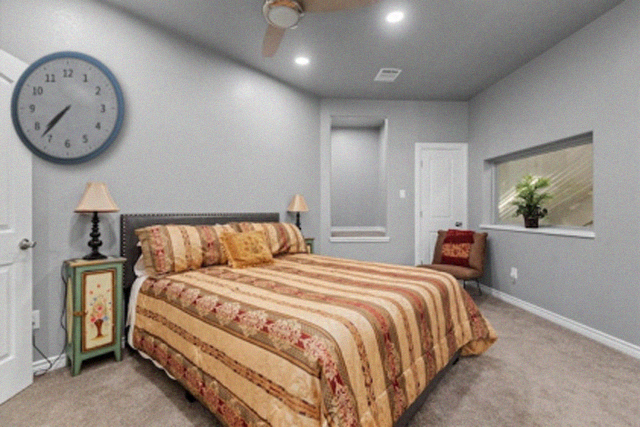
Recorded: {"hour": 7, "minute": 37}
